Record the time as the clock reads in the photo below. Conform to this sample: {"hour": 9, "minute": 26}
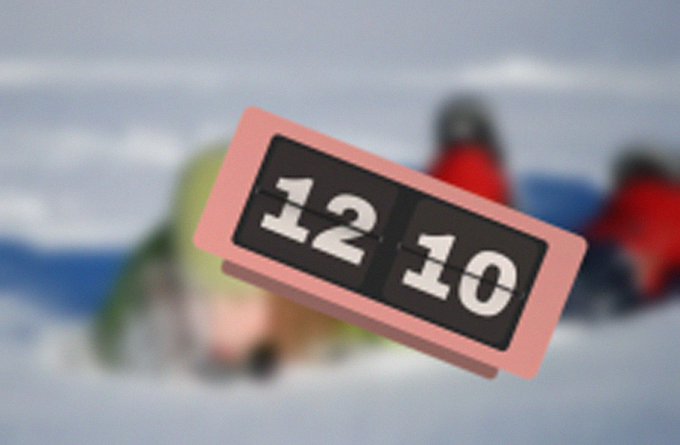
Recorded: {"hour": 12, "minute": 10}
